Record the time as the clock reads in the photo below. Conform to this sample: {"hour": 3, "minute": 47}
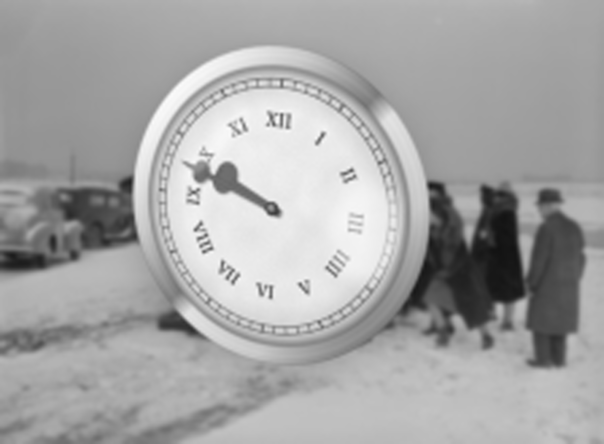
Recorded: {"hour": 9, "minute": 48}
